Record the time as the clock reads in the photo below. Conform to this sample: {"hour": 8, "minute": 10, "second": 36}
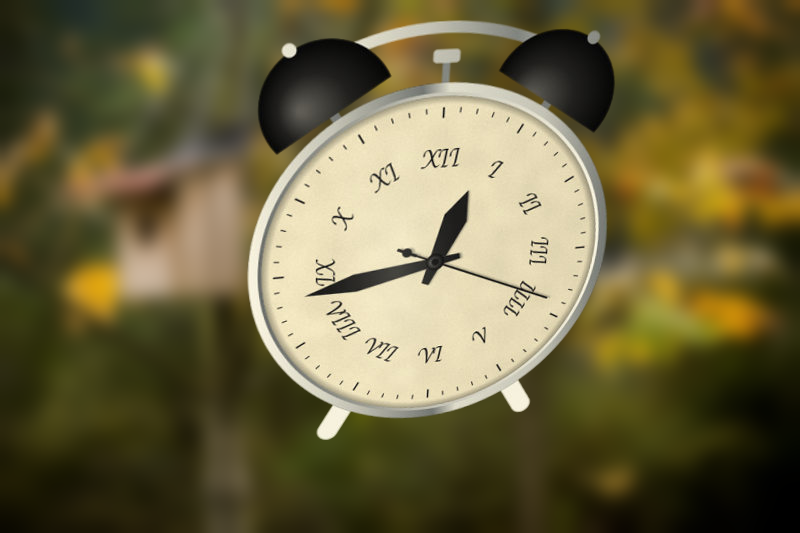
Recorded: {"hour": 12, "minute": 43, "second": 19}
